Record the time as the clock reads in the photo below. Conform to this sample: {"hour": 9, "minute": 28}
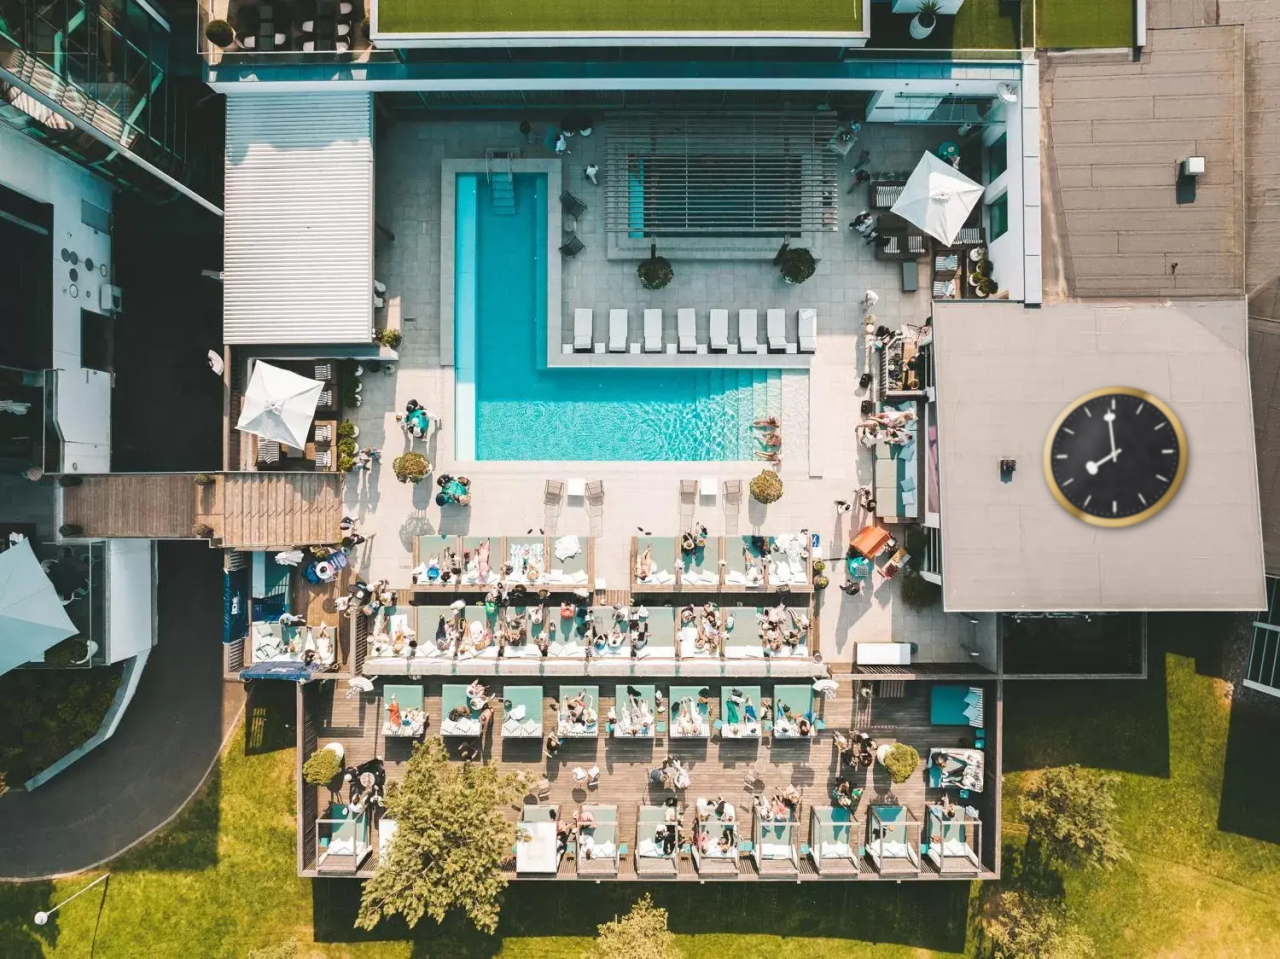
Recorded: {"hour": 7, "minute": 59}
